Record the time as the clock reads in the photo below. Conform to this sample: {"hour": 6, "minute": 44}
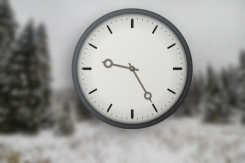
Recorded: {"hour": 9, "minute": 25}
